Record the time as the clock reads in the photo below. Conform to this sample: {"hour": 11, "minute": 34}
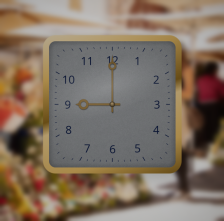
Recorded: {"hour": 9, "minute": 0}
